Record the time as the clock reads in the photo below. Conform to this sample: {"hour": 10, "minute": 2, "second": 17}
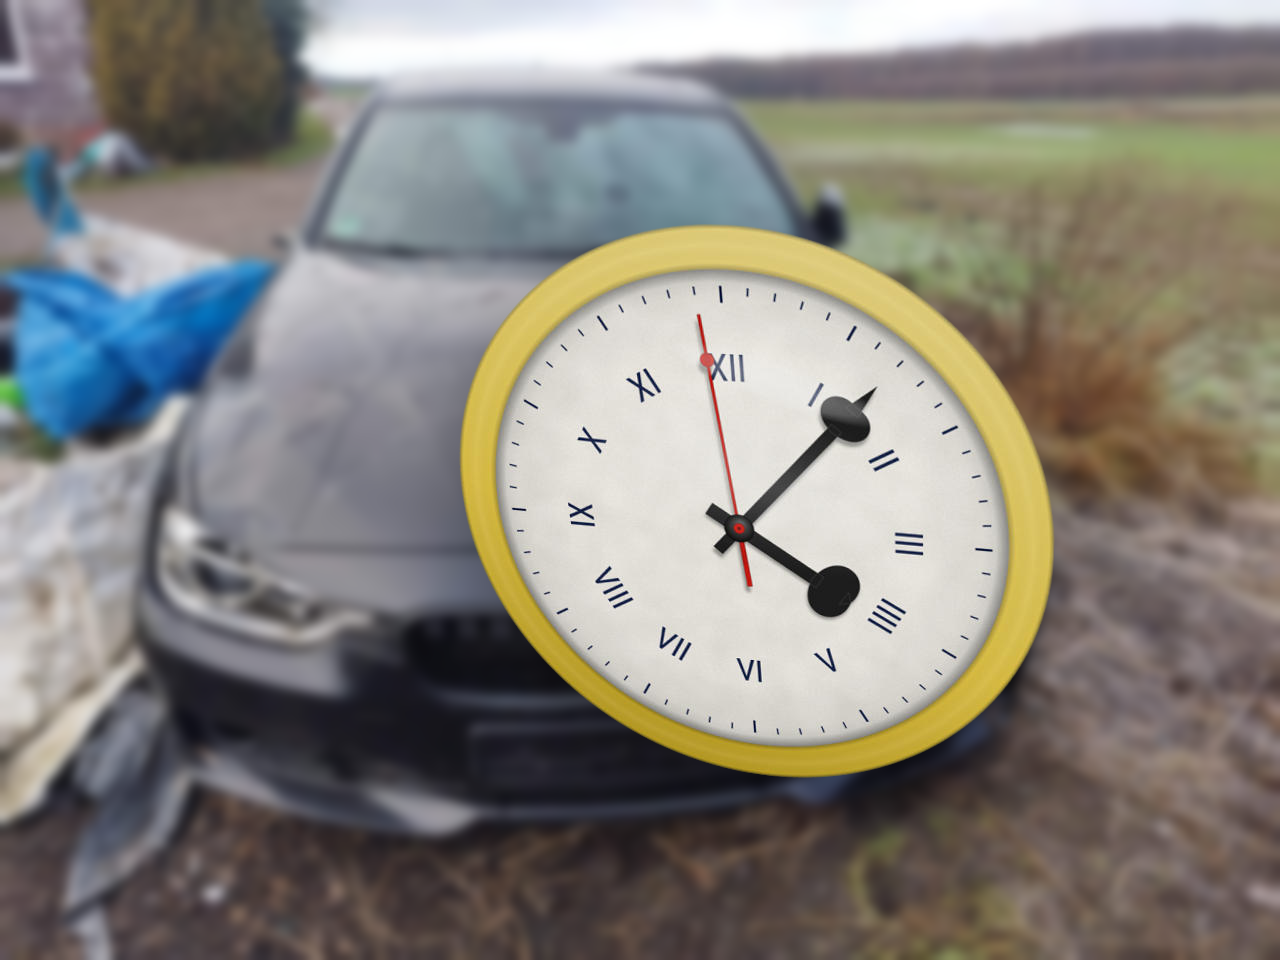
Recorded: {"hour": 4, "minute": 6, "second": 59}
